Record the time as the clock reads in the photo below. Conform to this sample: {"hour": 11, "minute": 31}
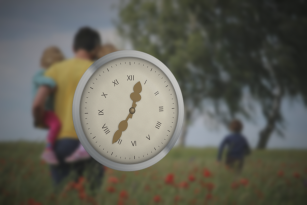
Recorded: {"hour": 12, "minute": 36}
